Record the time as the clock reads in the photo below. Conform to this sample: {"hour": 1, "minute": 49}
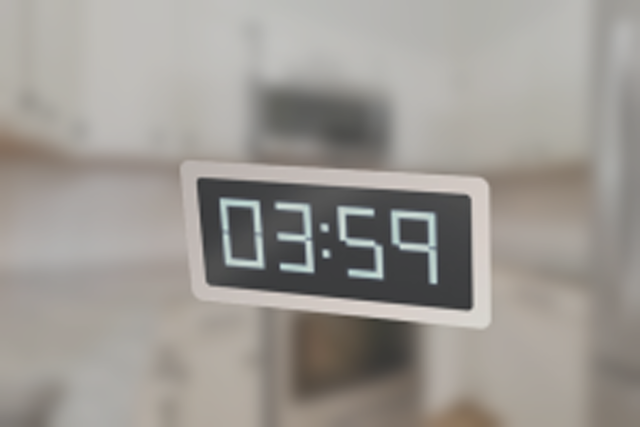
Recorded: {"hour": 3, "minute": 59}
